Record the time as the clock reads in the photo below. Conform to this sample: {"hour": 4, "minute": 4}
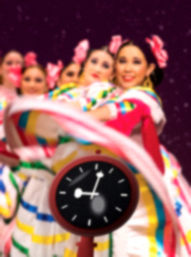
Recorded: {"hour": 9, "minute": 2}
